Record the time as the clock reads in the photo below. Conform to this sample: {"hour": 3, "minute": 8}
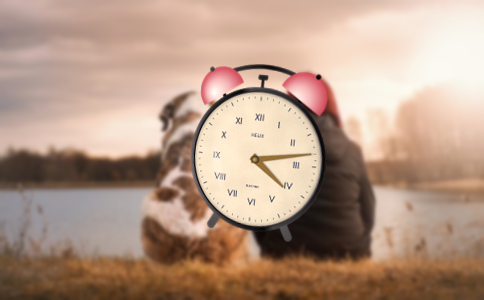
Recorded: {"hour": 4, "minute": 13}
